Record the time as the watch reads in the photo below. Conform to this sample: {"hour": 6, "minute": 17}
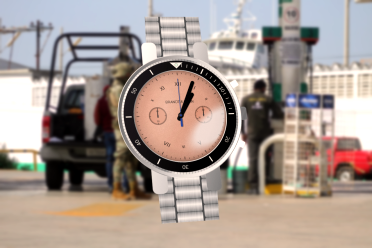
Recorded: {"hour": 1, "minute": 4}
